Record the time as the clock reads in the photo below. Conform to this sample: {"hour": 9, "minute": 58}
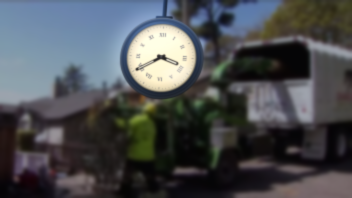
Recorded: {"hour": 3, "minute": 40}
